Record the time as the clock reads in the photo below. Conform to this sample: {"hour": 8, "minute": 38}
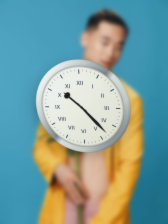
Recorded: {"hour": 10, "minute": 23}
